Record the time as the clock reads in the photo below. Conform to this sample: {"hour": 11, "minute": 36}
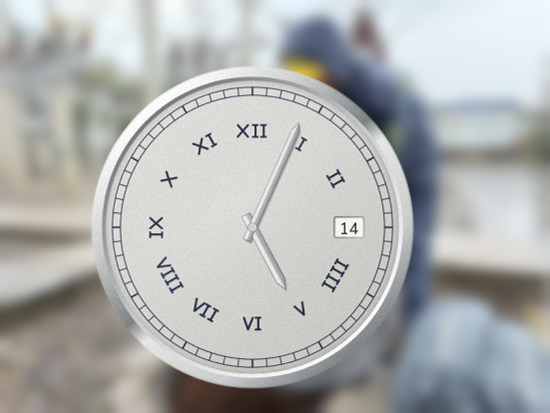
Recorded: {"hour": 5, "minute": 4}
